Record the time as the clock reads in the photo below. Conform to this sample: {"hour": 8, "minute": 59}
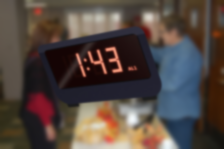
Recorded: {"hour": 1, "minute": 43}
